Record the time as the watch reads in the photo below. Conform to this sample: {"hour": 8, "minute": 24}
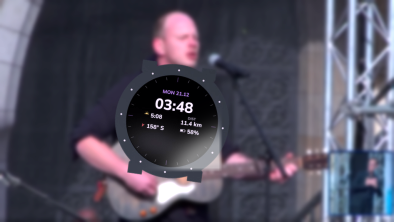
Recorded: {"hour": 3, "minute": 48}
